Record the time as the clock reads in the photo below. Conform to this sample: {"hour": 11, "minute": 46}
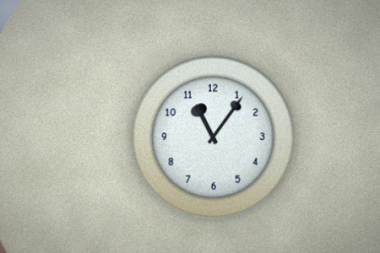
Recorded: {"hour": 11, "minute": 6}
